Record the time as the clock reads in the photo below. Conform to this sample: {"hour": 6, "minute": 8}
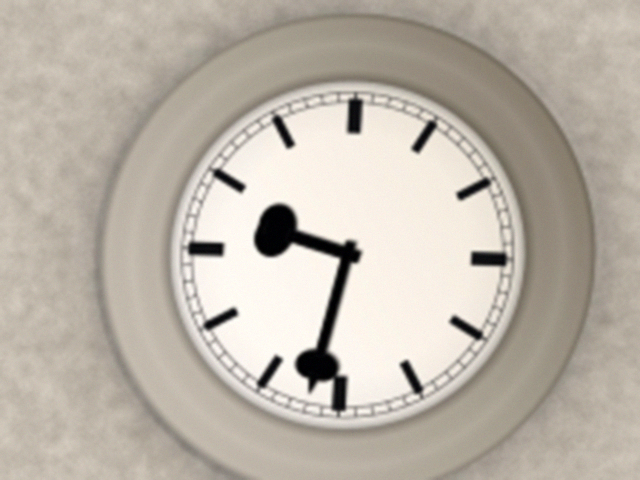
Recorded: {"hour": 9, "minute": 32}
